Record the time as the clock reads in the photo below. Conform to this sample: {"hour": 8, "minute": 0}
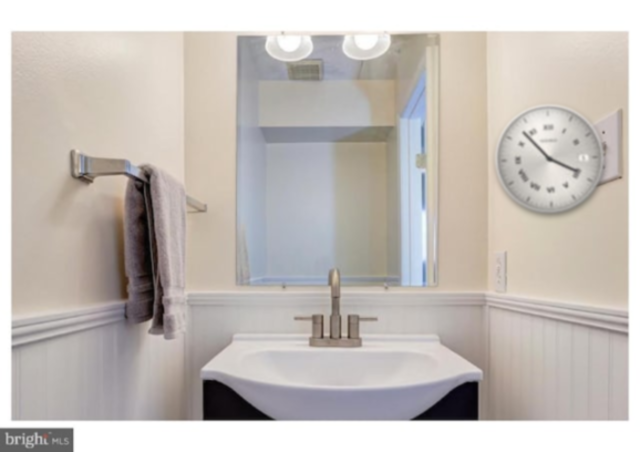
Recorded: {"hour": 3, "minute": 53}
